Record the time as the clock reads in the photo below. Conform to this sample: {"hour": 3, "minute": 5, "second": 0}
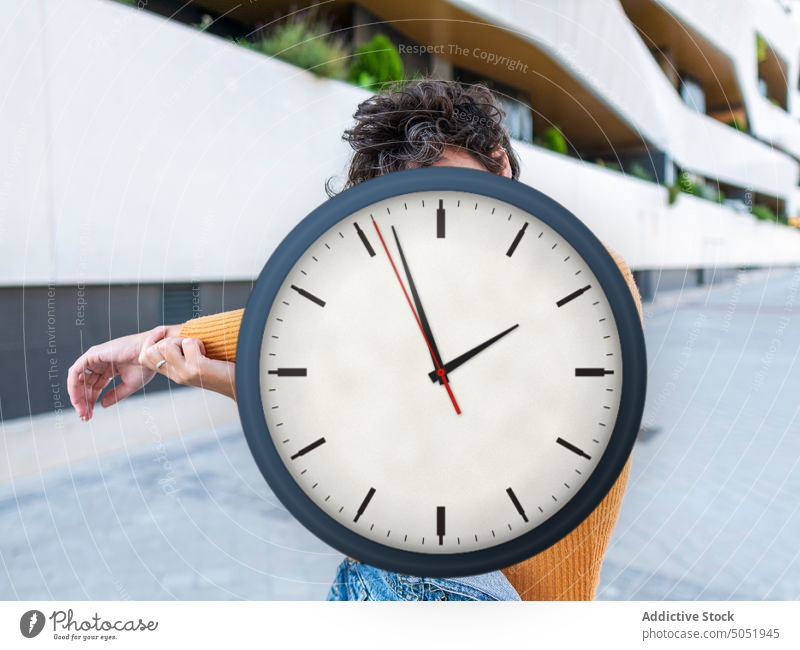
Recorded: {"hour": 1, "minute": 56, "second": 56}
